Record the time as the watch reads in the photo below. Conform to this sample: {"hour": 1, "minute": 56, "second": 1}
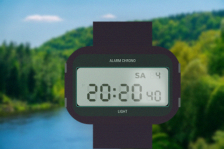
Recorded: {"hour": 20, "minute": 20, "second": 40}
